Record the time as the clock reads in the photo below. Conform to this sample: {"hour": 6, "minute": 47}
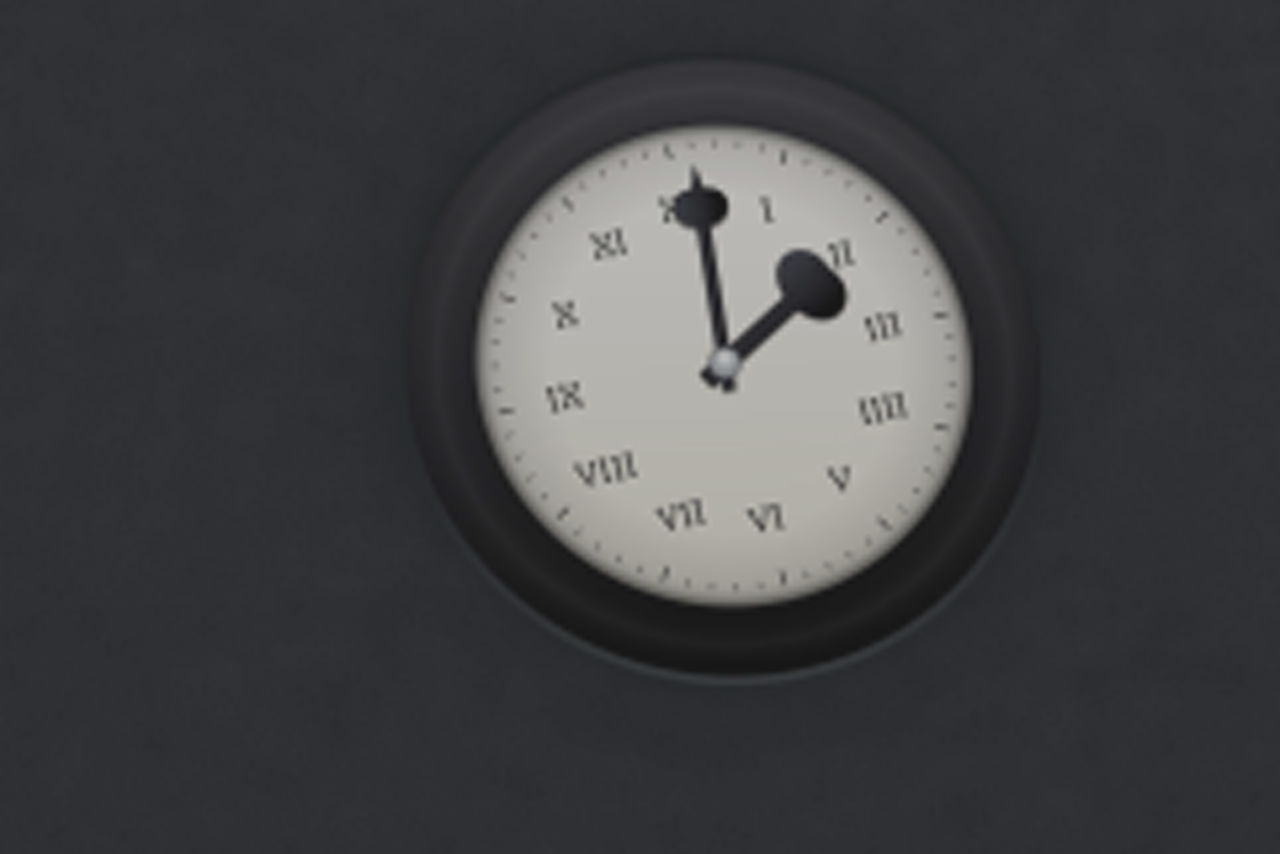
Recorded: {"hour": 2, "minute": 1}
